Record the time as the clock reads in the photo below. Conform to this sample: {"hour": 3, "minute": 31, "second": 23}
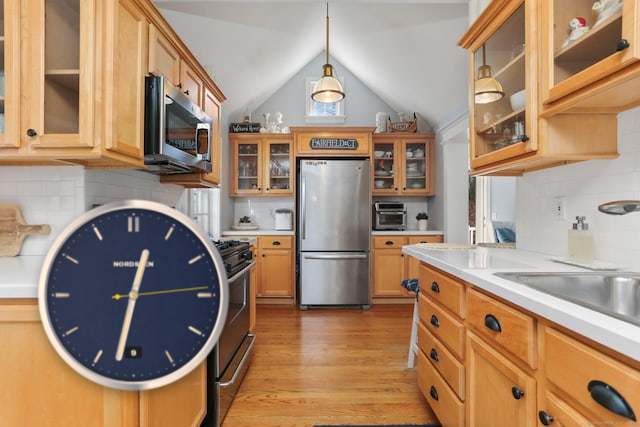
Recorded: {"hour": 12, "minute": 32, "second": 14}
